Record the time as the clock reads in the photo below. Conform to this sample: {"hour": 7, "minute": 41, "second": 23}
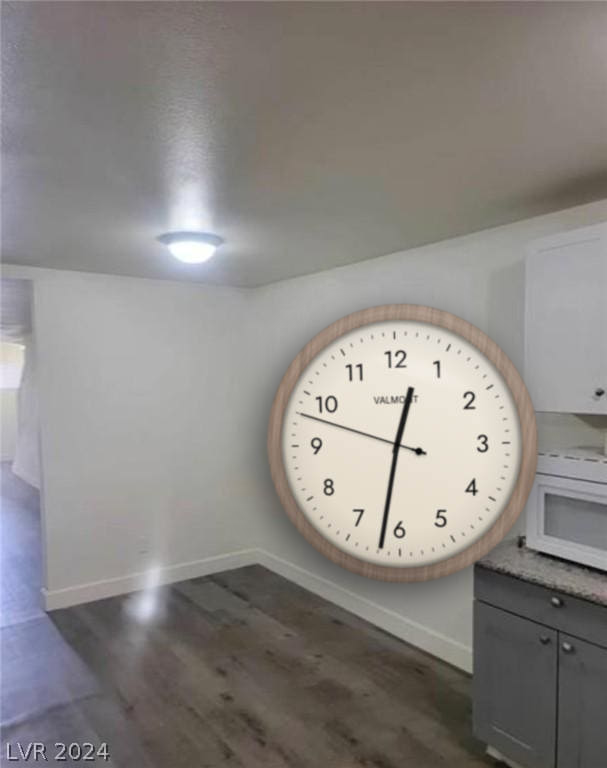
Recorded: {"hour": 12, "minute": 31, "second": 48}
